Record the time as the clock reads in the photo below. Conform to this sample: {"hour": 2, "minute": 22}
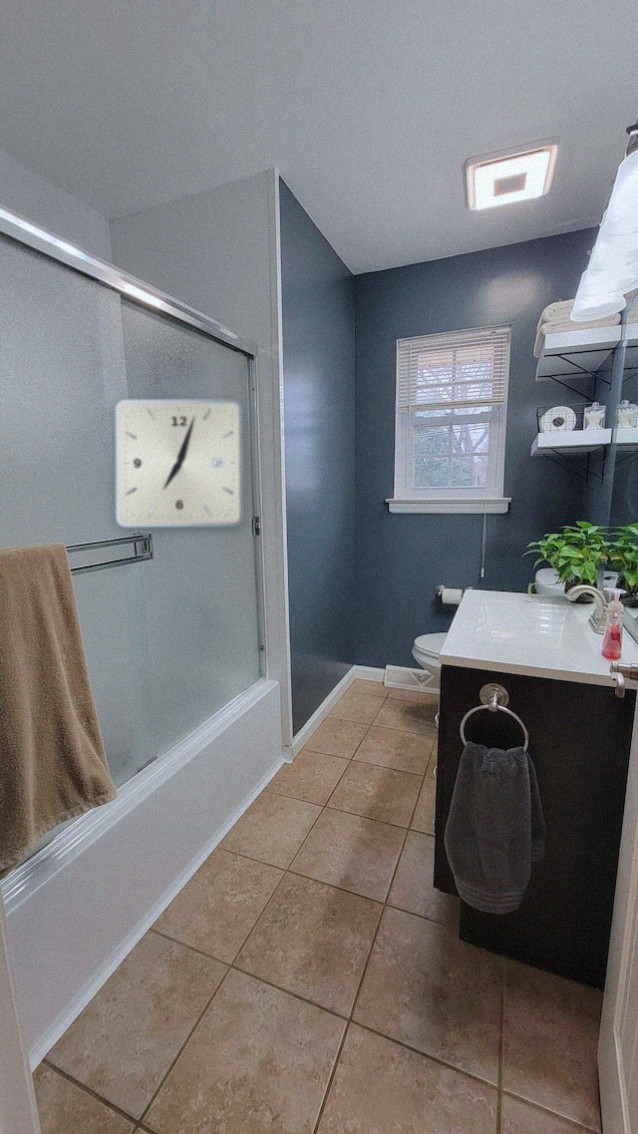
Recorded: {"hour": 7, "minute": 3}
